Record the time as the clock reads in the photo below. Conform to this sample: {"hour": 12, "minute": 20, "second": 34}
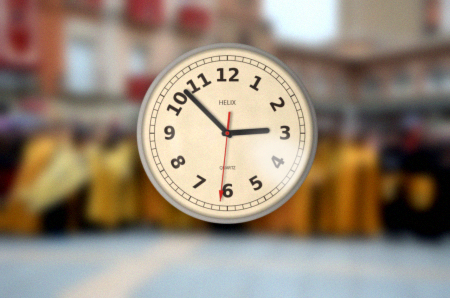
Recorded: {"hour": 2, "minute": 52, "second": 31}
